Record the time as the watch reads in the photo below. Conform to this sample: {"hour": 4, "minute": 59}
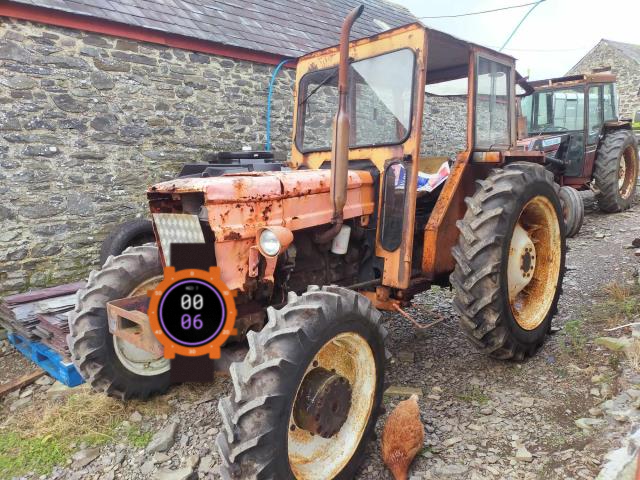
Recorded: {"hour": 0, "minute": 6}
